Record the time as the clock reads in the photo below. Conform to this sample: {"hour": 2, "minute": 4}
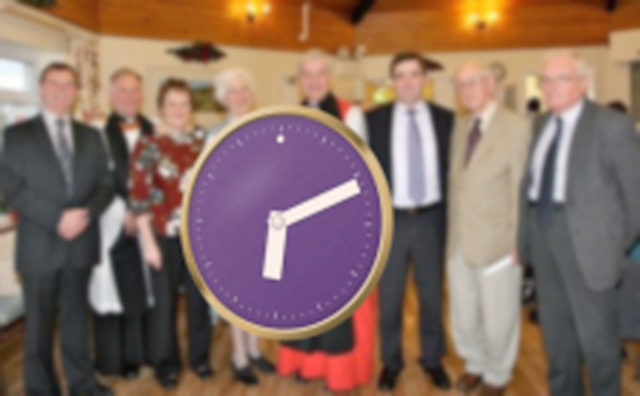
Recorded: {"hour": 6, "minute": 11}
